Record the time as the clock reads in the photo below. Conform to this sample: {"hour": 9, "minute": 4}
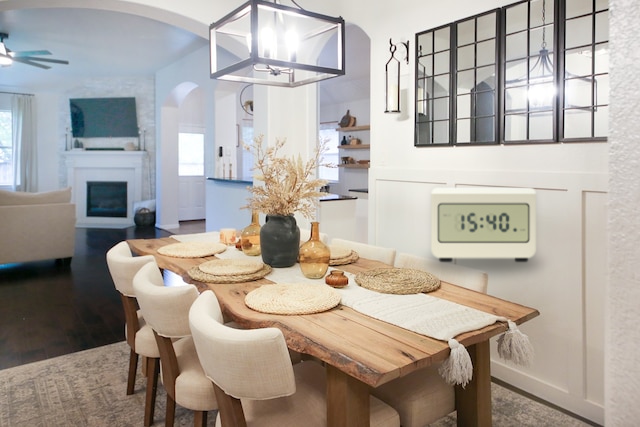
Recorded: {"hour": 15, "minute": 40}
